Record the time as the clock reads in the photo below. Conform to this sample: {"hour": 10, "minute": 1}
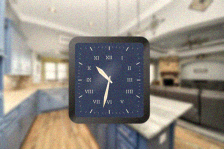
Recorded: {"hour": 10, "minute": 32}
